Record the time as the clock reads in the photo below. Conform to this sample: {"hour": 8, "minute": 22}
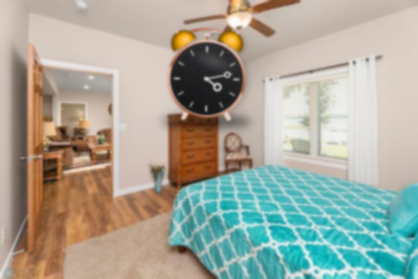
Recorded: {"hour": 4, "minute": 13}
